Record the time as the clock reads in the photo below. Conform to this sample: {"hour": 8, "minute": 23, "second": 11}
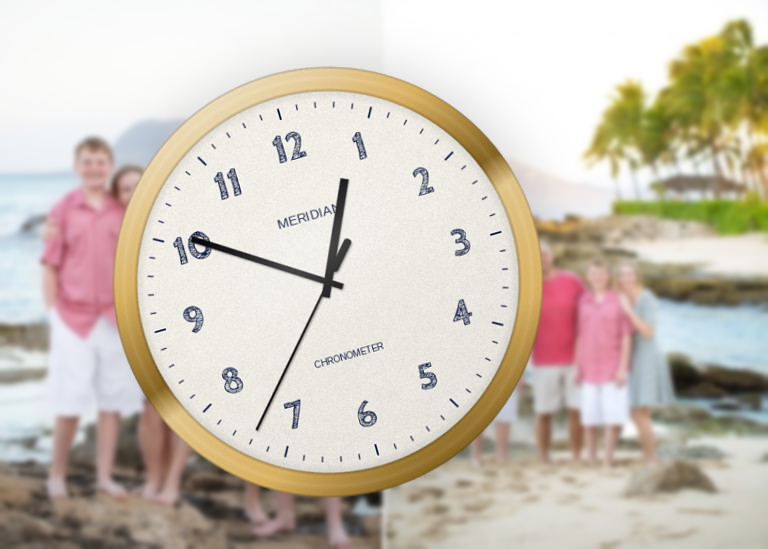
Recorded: {"hour": 12, "minute": 50, "second": 37}
